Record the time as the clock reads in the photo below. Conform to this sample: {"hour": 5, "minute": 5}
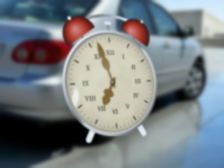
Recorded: {"hour": 6, "minute": 57}
